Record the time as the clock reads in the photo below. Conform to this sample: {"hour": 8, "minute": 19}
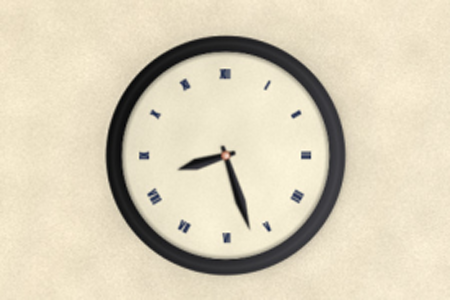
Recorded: {"hour": 8, "minute": 27}
